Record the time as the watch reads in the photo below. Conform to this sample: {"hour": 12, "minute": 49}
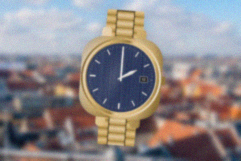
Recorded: {"hour": 2, "minute": 0}
